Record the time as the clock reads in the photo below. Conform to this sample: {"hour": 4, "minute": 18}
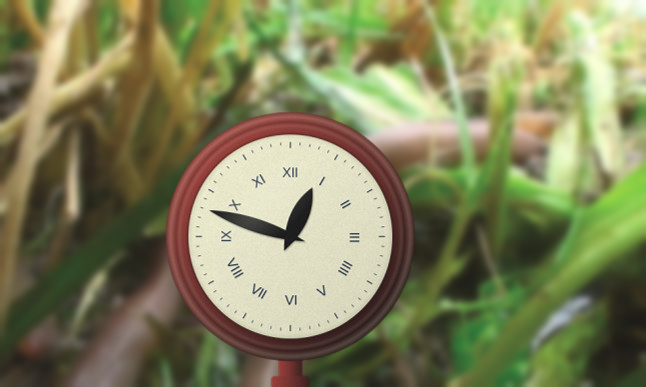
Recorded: {"hour": 12, "minute": 48}
